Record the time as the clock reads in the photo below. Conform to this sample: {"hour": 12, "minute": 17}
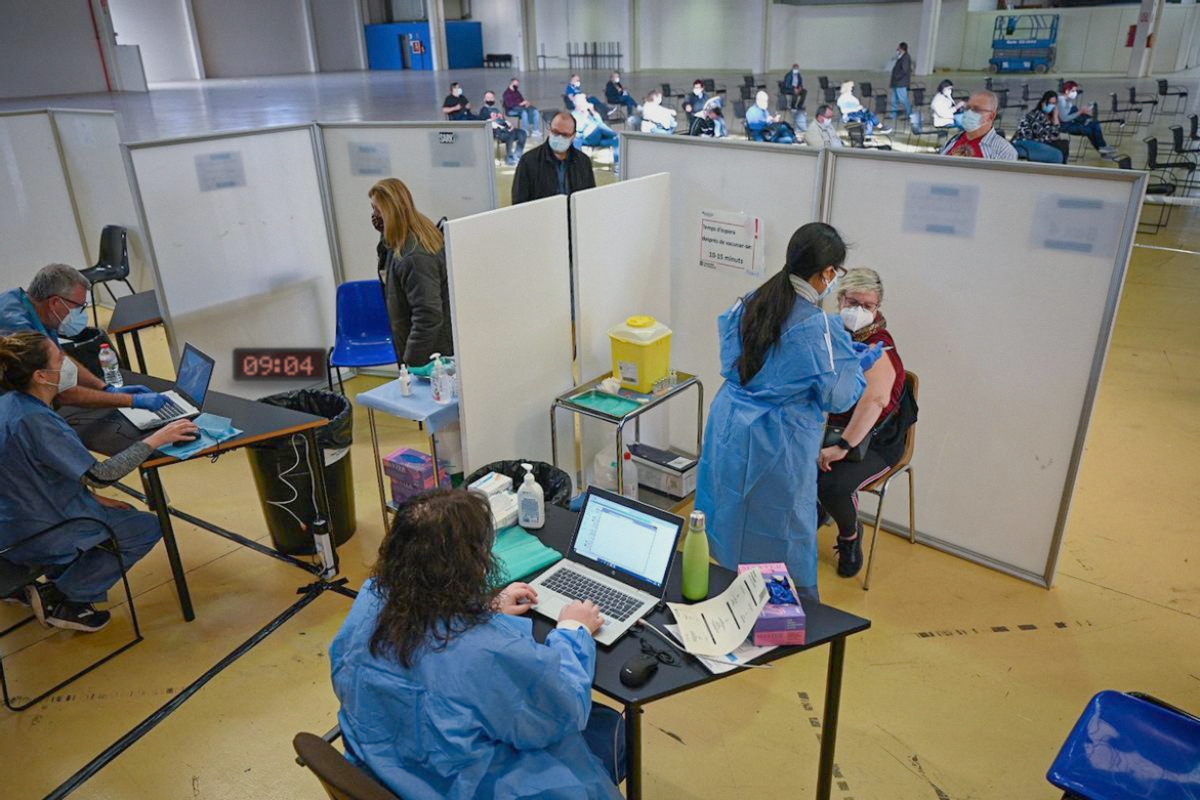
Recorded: {"hour": 9, "minute": 4}
